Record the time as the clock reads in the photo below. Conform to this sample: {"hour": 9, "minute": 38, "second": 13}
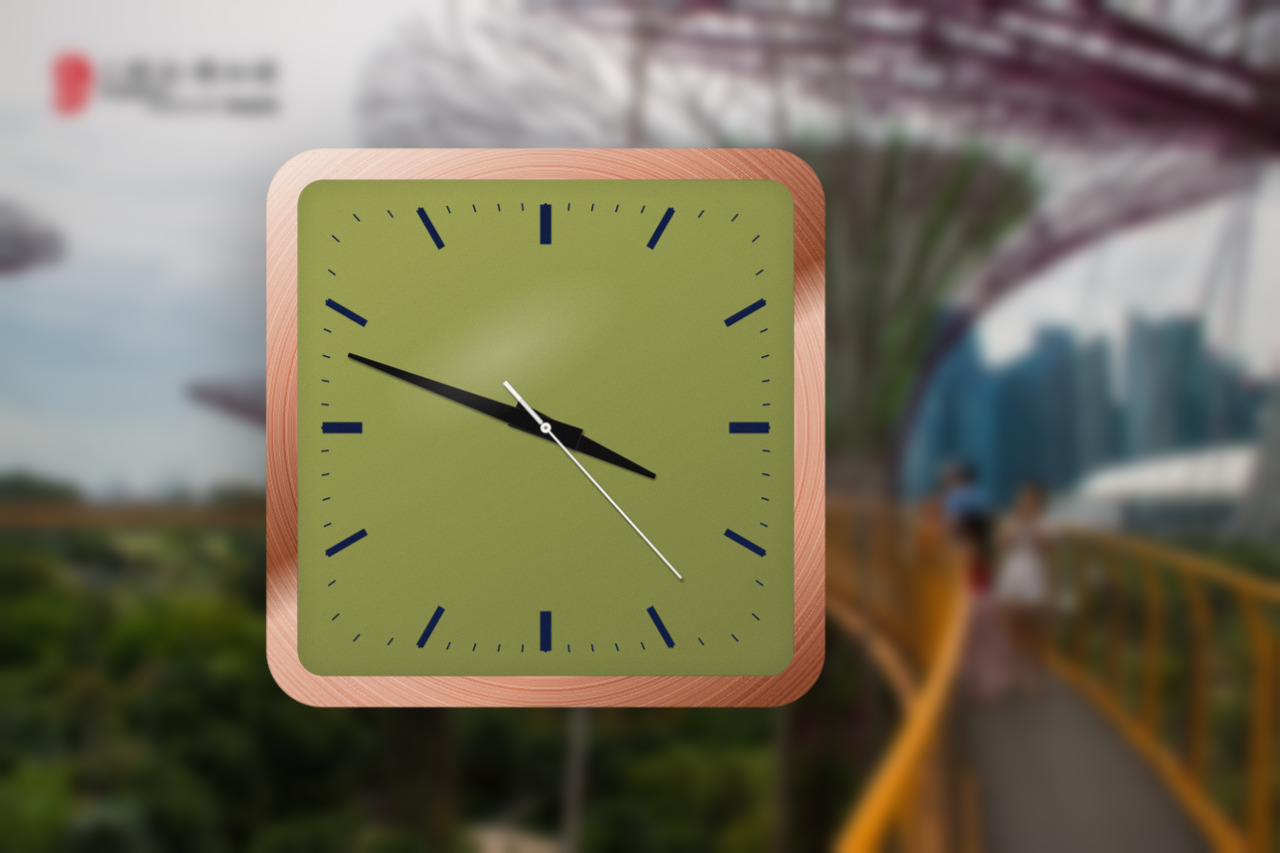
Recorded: {"hour": 3, "minute": 48, "second": 23}
